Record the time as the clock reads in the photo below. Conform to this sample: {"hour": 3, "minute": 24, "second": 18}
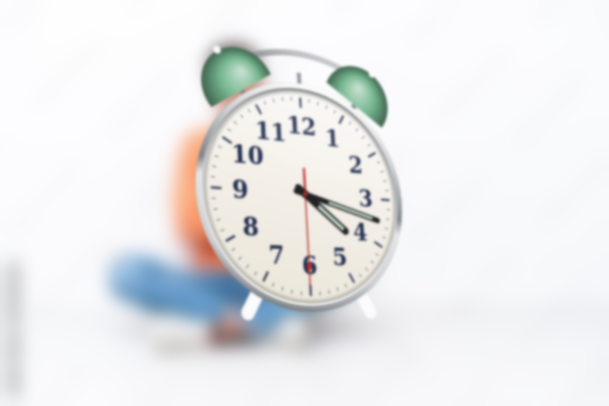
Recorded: {"hour": 4, "minute": 17, "second": 30}
